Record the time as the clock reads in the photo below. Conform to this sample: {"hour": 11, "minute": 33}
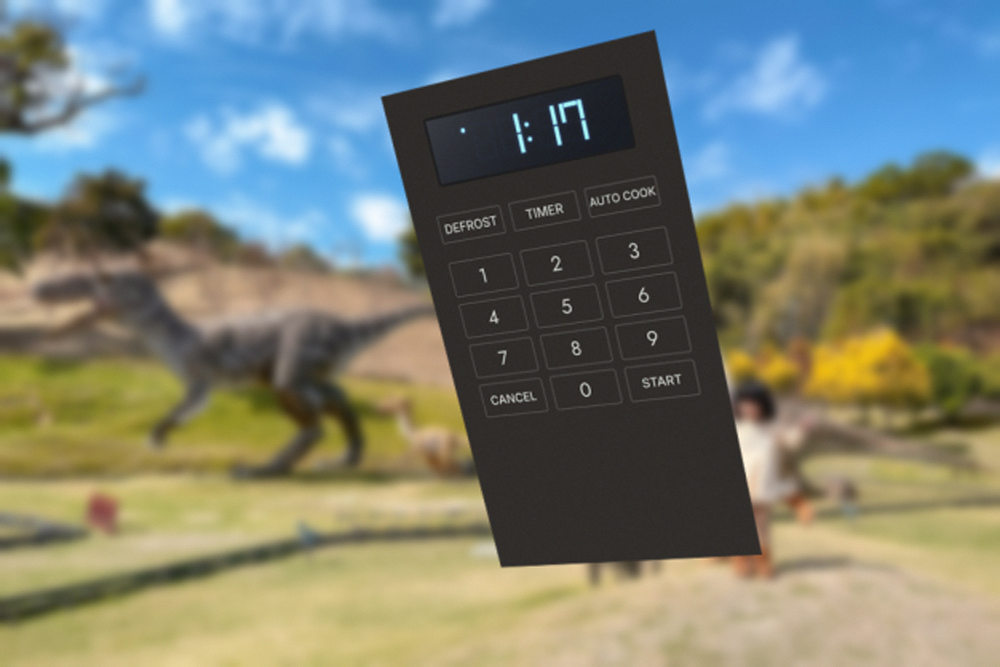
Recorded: {"hour": 1, "minute": 17}
